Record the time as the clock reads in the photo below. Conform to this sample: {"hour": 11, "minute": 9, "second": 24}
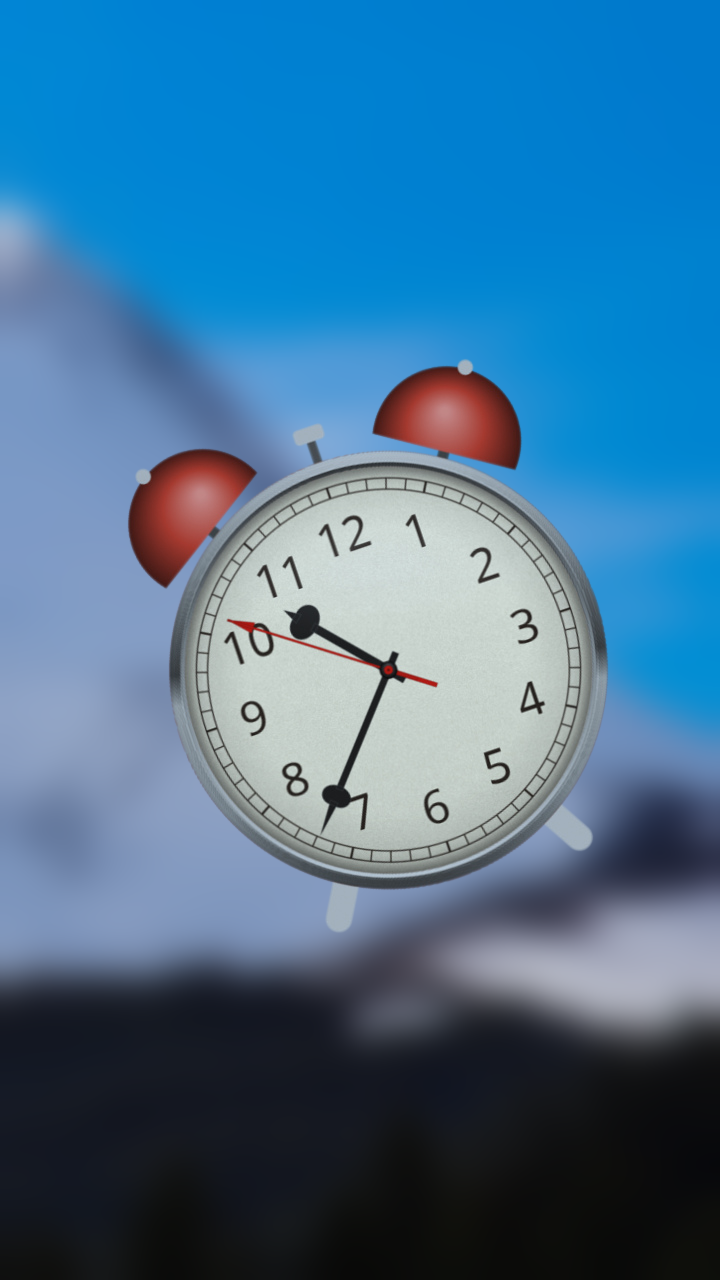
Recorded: {"hour": 10, "minute": 36, "second": 51}
